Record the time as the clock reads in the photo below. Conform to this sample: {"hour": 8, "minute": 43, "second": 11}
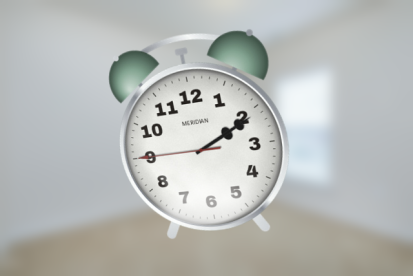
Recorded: {"hour": 2, "minute": 10, "second": 45}
